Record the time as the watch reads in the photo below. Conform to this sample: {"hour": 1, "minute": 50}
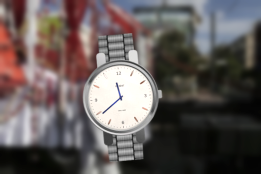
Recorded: {"hour": 11, "minute": 39}
